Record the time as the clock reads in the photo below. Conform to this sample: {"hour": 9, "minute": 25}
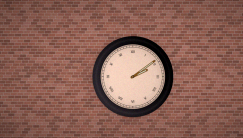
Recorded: {"hour": 2, "minute": 9}
